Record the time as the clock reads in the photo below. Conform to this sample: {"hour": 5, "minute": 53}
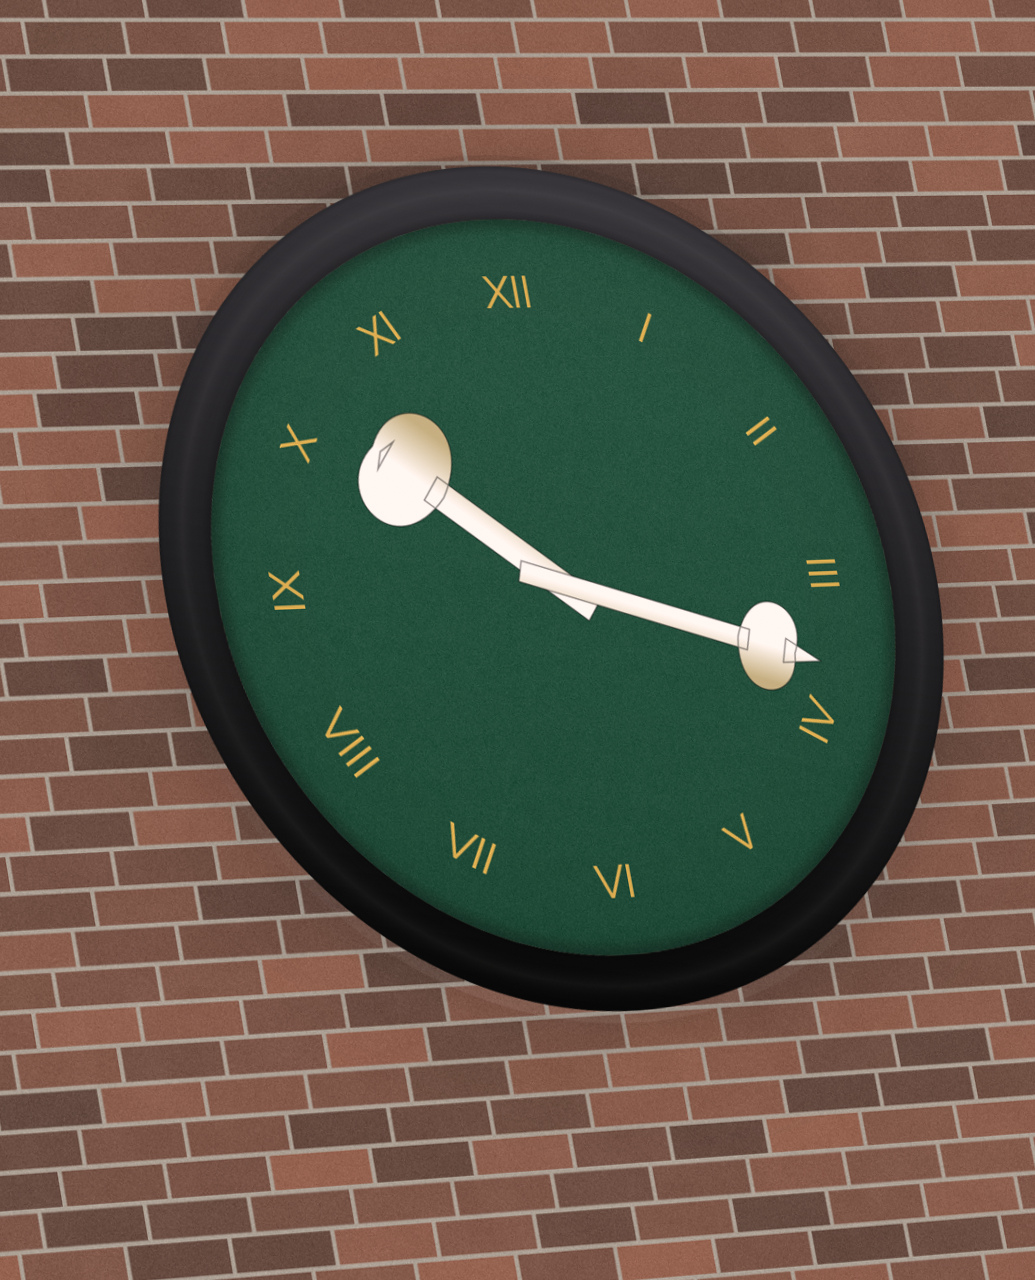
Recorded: {"hour": 10, "minute": 18}
